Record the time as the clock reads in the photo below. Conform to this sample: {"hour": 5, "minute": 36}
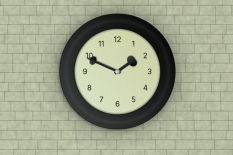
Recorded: {"hour": 1, "minute": 49}
